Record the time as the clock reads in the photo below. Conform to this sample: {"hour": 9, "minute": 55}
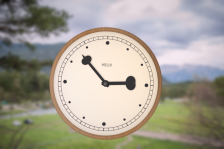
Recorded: {"hour": 2, "minute": 53}
